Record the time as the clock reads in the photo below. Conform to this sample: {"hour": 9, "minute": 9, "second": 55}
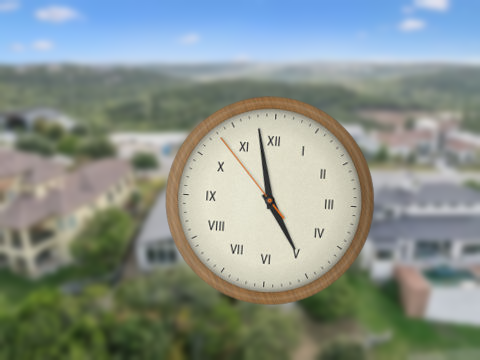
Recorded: {"hour": 4, "minute": 57, "second": 53}
